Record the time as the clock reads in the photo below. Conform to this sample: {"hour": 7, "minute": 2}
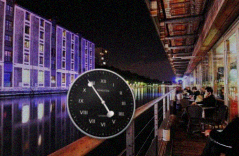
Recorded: {"hour": 4, "minute": 54}
